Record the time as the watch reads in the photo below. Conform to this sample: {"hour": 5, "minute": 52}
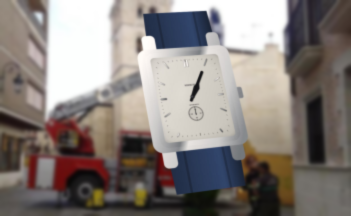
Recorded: {"hour": 1, "minute": 5}
